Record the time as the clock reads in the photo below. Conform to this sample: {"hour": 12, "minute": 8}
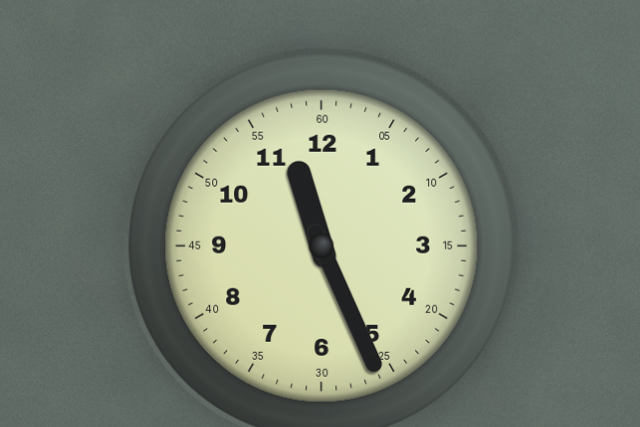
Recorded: {"hour": 11, "minute": 26}
